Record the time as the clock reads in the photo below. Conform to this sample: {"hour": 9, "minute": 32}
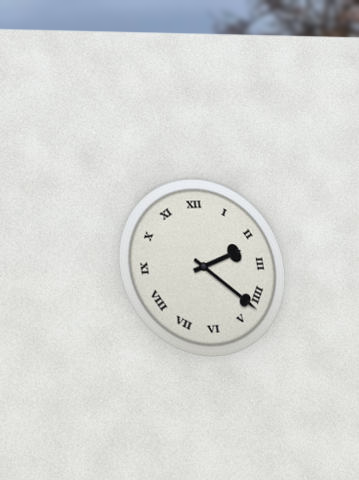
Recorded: {"hour": 2, "minute": 22}
